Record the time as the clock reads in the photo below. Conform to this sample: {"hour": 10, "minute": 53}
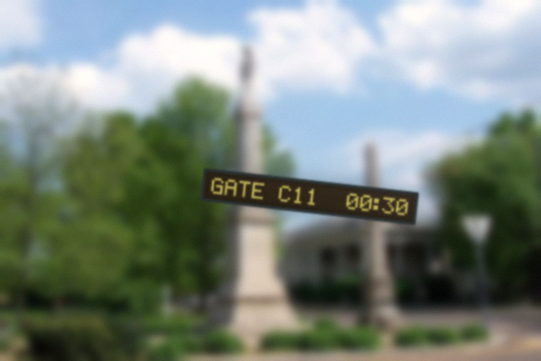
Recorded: {"hour": 0, "minute": 30}
